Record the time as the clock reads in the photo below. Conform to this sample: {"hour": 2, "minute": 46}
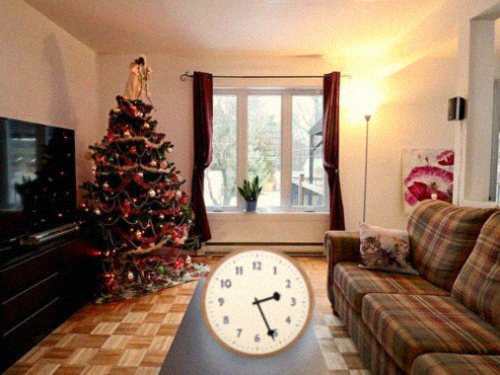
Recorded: {"hour": 2, "minute": 26}
